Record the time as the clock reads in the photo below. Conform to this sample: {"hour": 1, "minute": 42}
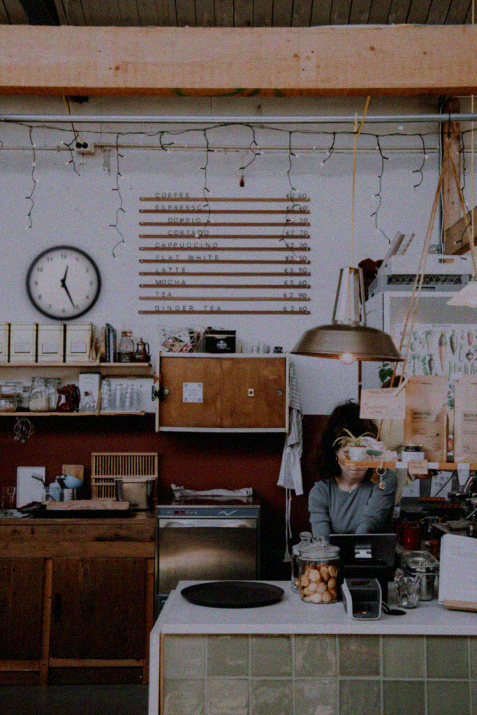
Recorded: {"hour": 12, "minute": 26}
